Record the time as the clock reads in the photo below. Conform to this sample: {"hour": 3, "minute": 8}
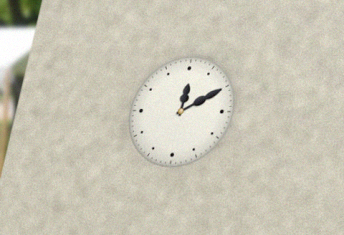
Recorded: {"hour": 12, "minute": 10}
